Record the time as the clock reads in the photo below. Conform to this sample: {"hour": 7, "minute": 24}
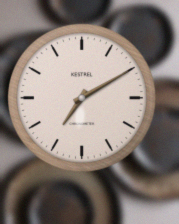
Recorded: {"hour": 7, "minute": 10}
